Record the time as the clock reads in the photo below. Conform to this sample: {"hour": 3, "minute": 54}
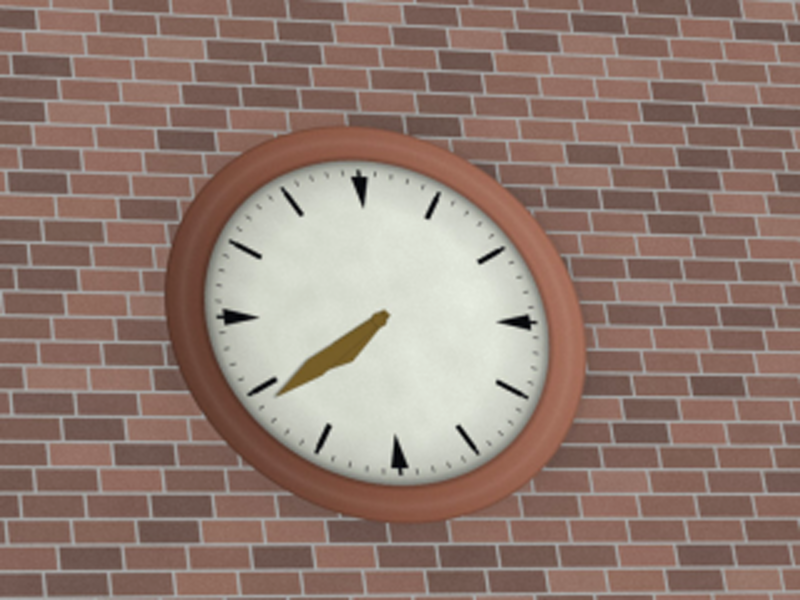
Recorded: {"hour": 7, "minute": 39}
